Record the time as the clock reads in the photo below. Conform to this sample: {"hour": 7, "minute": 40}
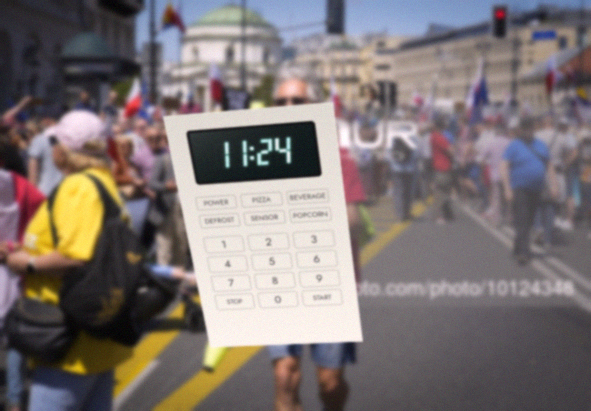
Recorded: {"hour": 11, "minute": 24}
